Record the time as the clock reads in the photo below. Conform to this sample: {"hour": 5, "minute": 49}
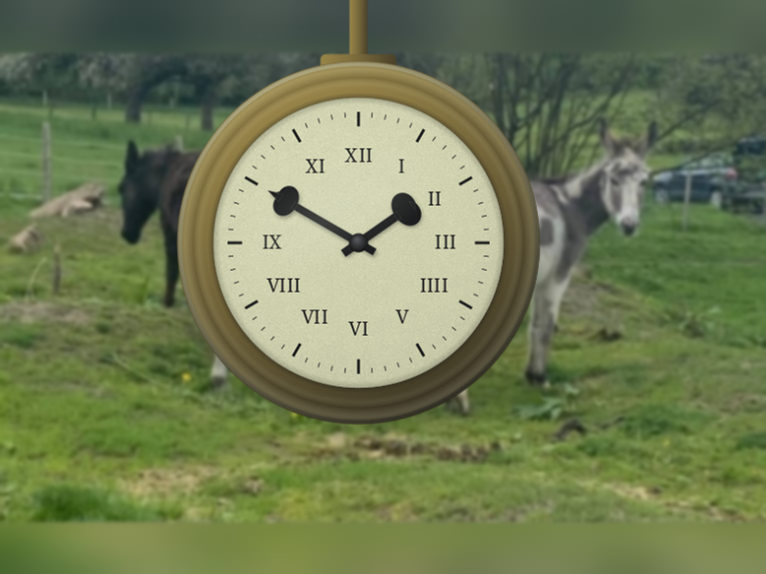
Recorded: {"hour": 1, "minute": 50}
